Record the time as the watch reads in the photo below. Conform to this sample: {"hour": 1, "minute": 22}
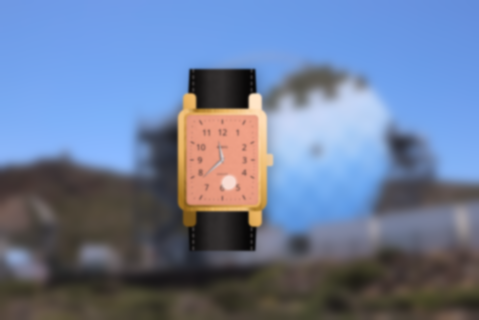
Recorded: {"hour": 11, "minute": 38}
